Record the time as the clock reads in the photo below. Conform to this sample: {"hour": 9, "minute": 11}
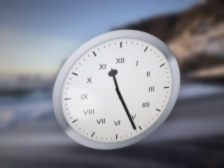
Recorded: {"hour": 11, "minute": 26}
